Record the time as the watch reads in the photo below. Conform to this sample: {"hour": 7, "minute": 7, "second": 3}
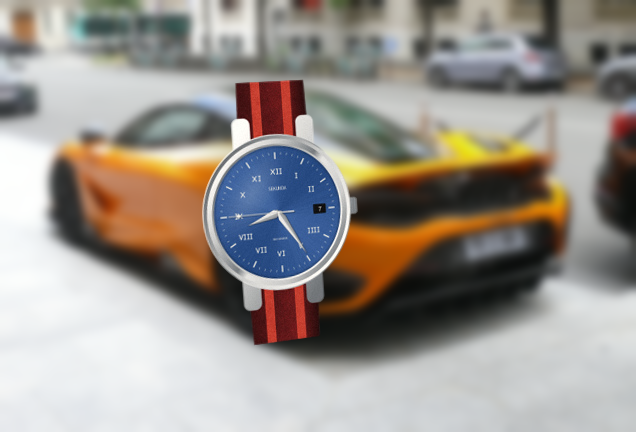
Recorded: {"hour": 8, "minute": 24, "second": 45}
